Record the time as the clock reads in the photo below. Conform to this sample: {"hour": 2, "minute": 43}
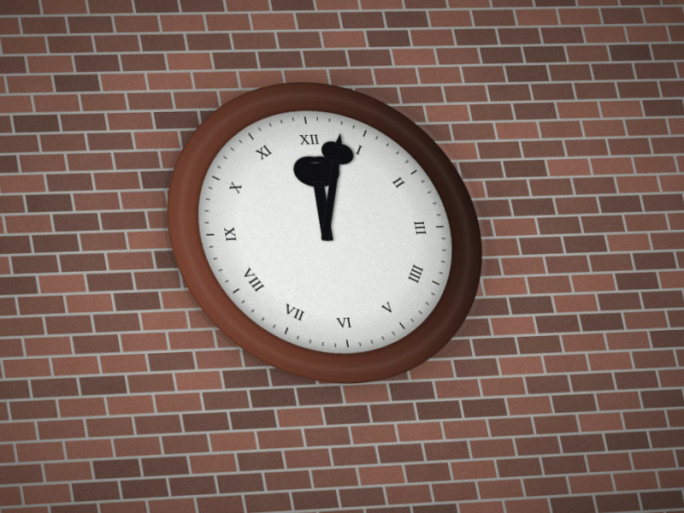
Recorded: {"hour": 12, "minute": 3}
